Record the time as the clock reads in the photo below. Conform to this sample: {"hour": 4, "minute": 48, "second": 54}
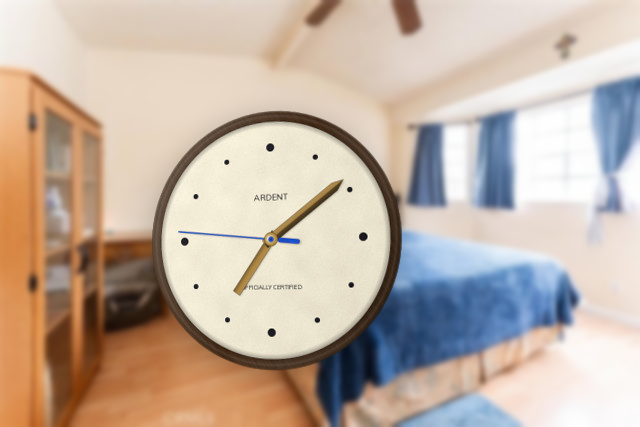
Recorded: {"hour": 7, "minute": 8, "second": 46}
